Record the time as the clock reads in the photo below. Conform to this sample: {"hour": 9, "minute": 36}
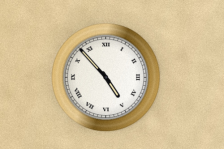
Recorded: {"hour": 4, "minute": 53}
